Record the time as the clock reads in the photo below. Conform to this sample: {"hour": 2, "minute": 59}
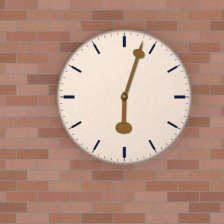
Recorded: {"hour": 6, "minute": 3}
